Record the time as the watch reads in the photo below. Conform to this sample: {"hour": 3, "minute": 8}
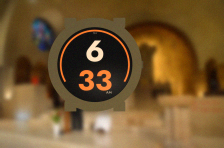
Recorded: {"hour": 6, "minute": 33}
